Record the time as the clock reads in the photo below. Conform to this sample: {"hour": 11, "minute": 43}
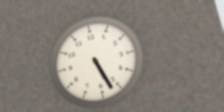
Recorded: {"hour": 5, "minute": 27}
